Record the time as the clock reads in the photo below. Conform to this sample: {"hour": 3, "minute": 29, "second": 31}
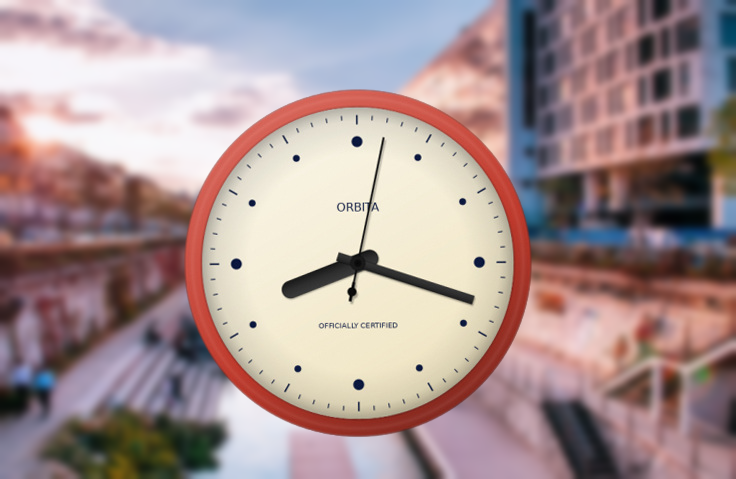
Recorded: {"hour": 8, "minute": 18, "second": 2}
